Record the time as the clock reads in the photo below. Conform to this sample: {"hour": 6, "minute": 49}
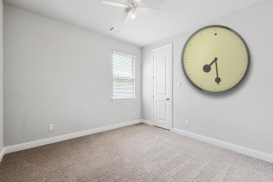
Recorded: {"hour": 7, "minute": 29}
